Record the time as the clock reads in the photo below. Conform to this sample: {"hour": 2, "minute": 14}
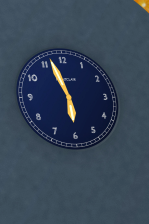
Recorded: {"hour": 5, "minute": 57}
